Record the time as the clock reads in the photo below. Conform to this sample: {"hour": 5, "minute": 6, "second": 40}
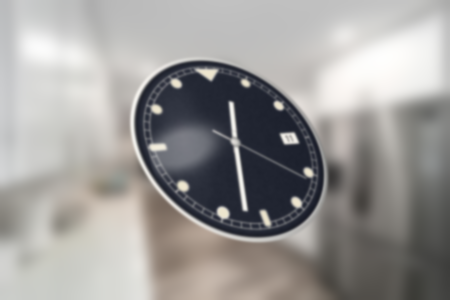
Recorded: {"hour": 12, "minute": 32, "second": 21}
